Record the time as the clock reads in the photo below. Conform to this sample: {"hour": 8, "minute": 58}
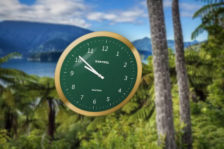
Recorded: {"hour": 9, "minute": 51}
